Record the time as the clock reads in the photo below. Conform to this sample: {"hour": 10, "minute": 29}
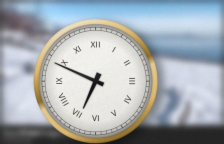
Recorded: {"hour": 6, "minute": 49}
